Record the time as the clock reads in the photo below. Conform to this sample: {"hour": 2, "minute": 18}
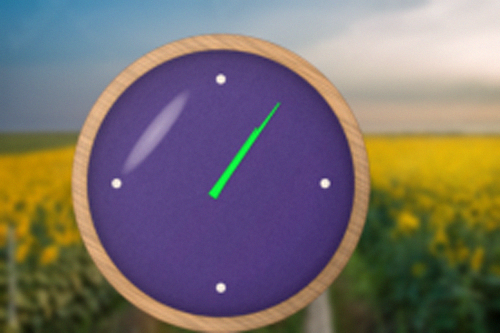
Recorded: {"hour": 1, "minute": 6}
